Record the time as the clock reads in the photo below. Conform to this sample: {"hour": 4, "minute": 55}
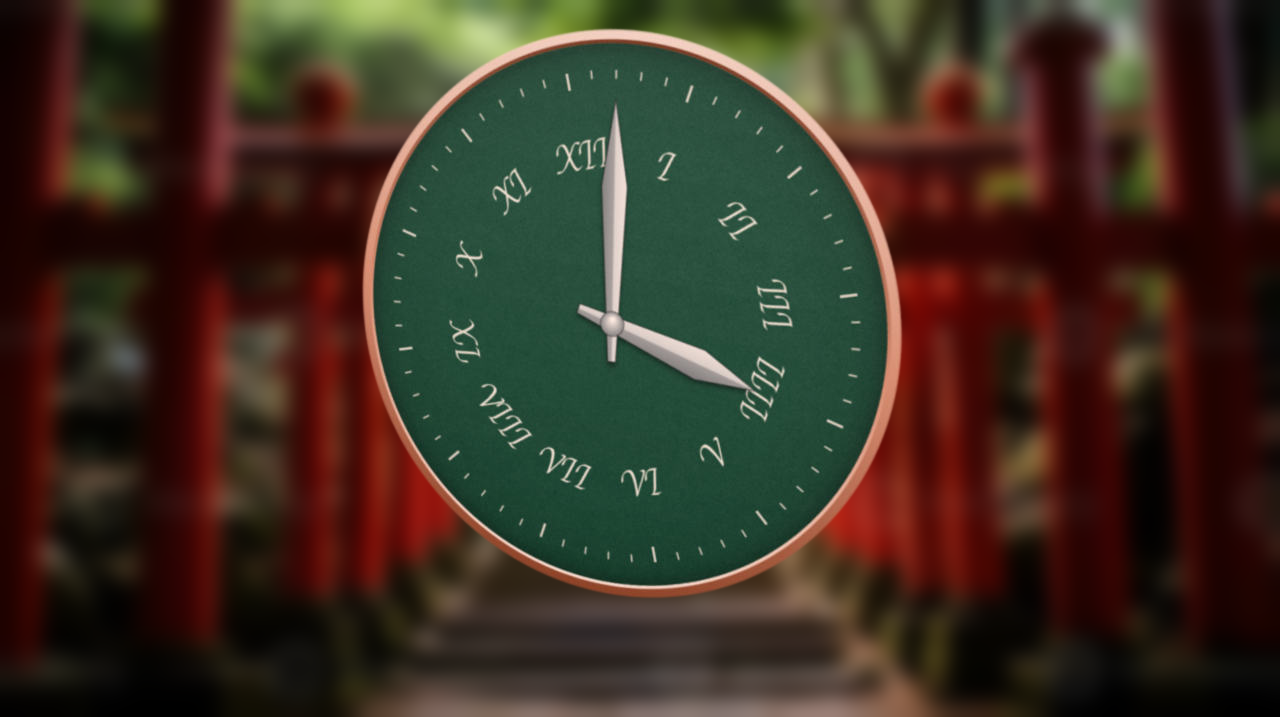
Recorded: {"hour": 4, "minute": 2}
